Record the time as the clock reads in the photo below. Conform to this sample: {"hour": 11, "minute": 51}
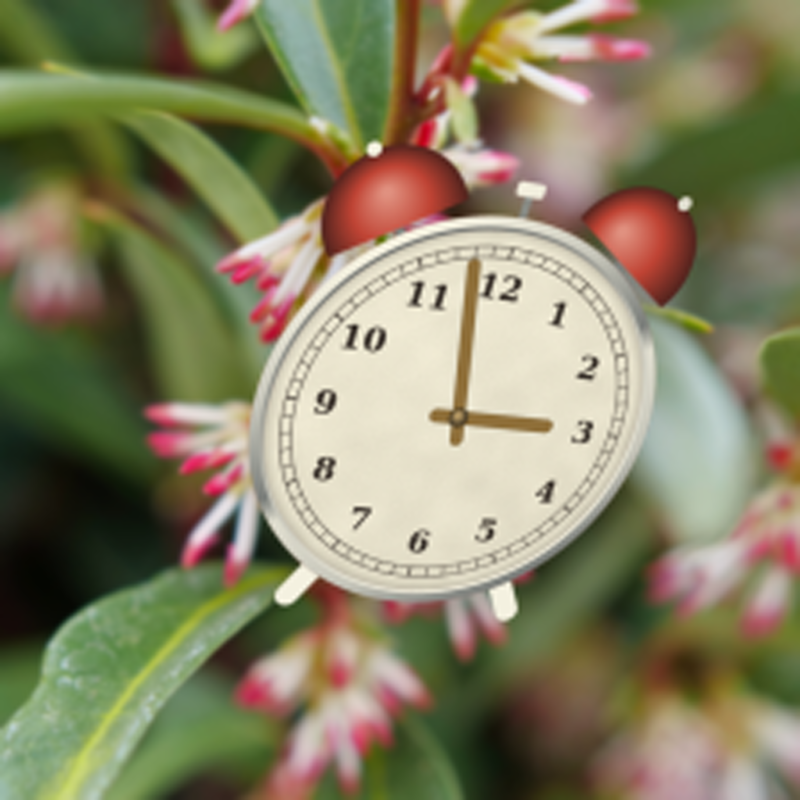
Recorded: {"hour": 2, "minute": 58}
